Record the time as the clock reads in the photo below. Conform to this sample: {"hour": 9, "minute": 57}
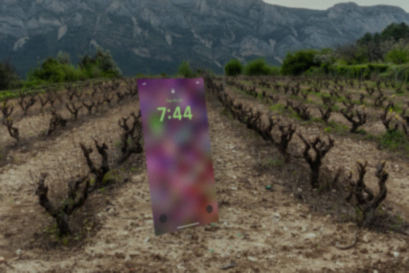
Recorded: {"hour": 7, "minute": 44}
